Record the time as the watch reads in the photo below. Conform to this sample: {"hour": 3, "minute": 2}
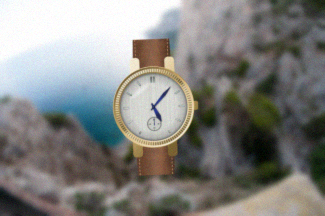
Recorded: {"hour": 5, "minute": 7}
